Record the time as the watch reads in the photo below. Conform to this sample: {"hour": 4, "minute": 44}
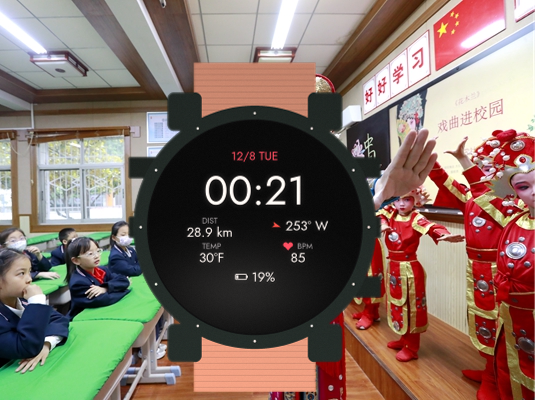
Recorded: {"hour": 0, "minute": 21}
